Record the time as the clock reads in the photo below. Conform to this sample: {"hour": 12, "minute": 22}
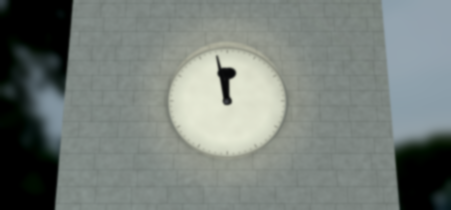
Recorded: {"hour": 11, "minute": 58}
